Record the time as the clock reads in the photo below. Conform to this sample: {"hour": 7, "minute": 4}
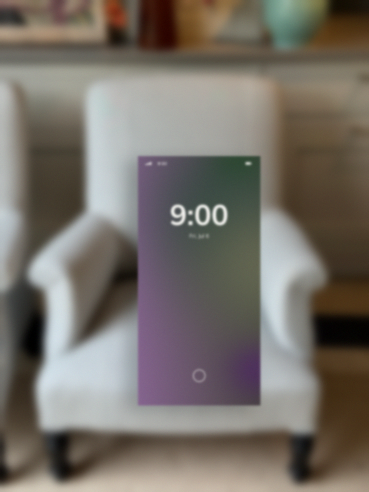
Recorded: {"hour": 9, "minute": 0}
